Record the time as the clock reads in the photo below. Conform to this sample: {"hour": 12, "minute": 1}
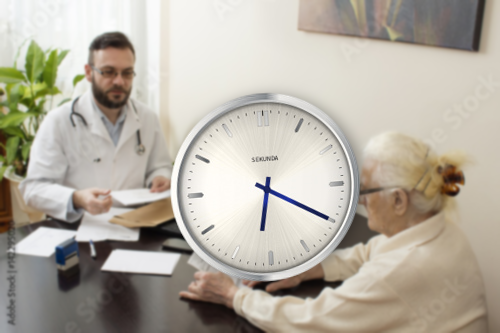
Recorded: {"hour": 6, "minute": 20}
